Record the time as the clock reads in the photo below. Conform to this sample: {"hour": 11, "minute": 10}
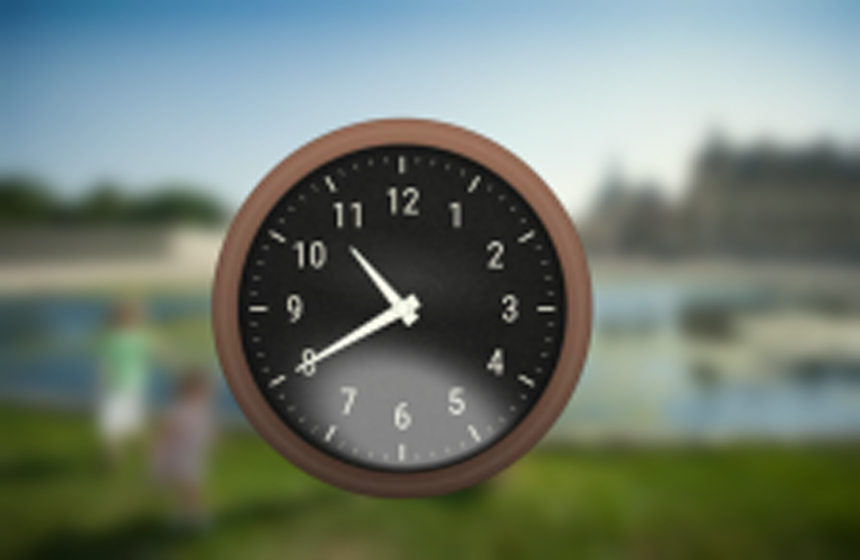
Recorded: {"hour": 10, "minute": 40}
